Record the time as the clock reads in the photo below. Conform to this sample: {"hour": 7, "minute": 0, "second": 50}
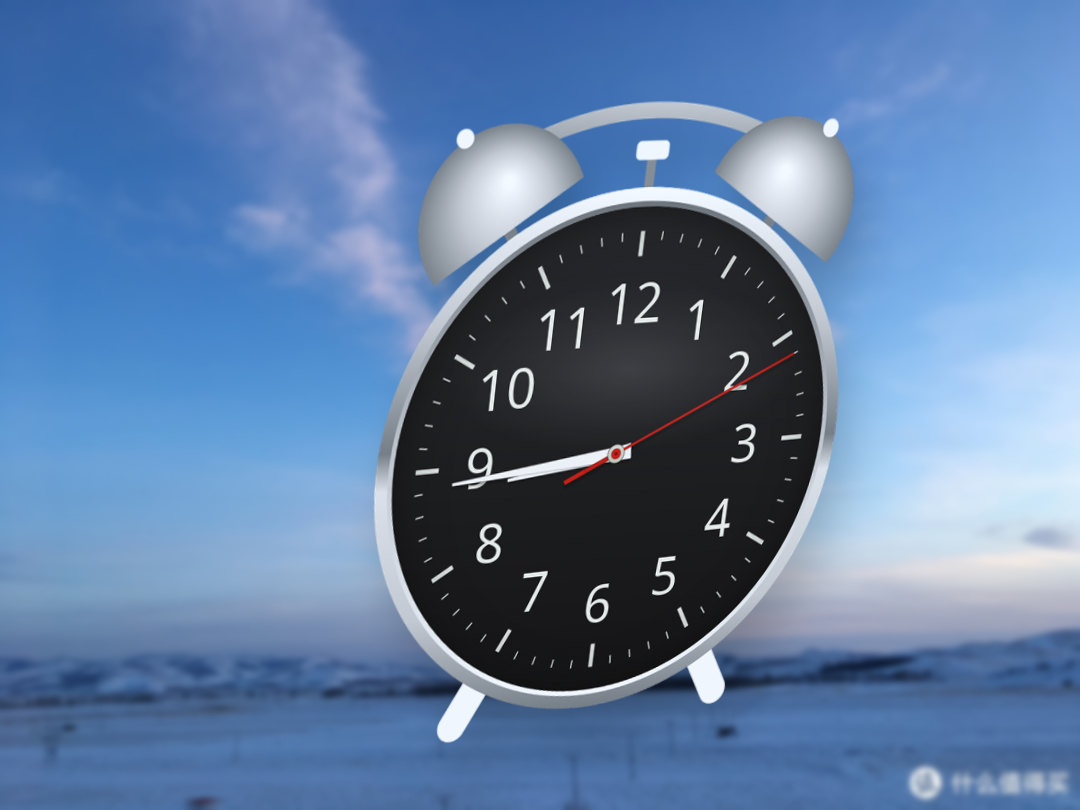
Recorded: {"hour": 8, "minute": 44, "second": 11}
